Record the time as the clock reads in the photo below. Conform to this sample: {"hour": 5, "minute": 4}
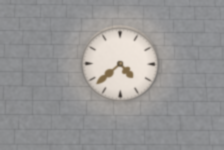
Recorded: {"hour": 4, "minute": 38}
